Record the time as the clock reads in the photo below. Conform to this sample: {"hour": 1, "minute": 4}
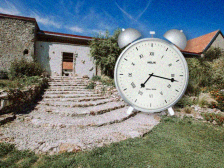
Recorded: {"hour": 7, "minute": 17}
